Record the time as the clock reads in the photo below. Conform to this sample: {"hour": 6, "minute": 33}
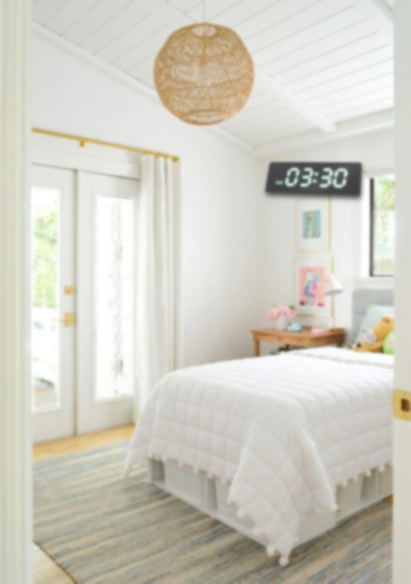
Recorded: {"hour": 3, "minute": 30}
